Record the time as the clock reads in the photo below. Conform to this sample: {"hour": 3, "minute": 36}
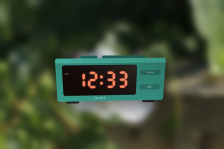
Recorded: {"hour": 12, "minute": 33}
